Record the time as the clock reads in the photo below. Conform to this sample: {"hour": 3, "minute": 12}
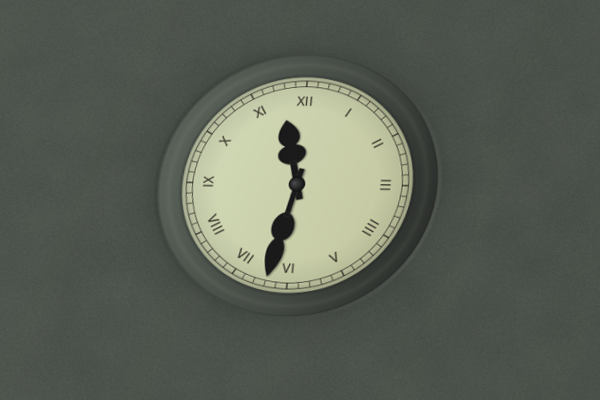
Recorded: {"hour": 11, "minute": 32}
